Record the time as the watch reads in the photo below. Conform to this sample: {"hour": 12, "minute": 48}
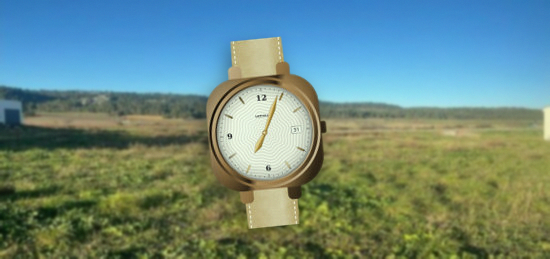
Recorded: {"hour": 7, "minute": 4}
